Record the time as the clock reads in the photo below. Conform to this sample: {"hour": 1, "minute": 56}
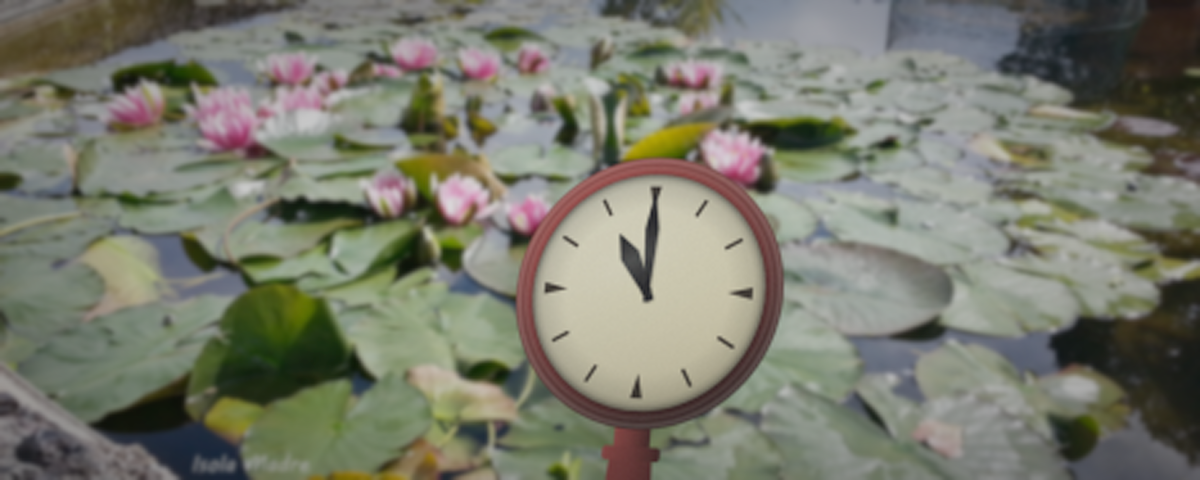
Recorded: {"hour": 11, "minute": 0}
